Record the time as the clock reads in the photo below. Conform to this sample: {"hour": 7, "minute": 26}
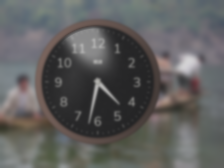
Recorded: {"hour": 4, "minute": 32}
